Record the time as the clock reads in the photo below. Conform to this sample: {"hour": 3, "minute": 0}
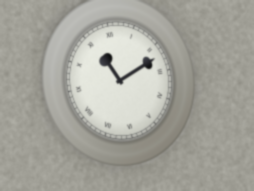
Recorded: {"hour": 11, "minute": 12}
